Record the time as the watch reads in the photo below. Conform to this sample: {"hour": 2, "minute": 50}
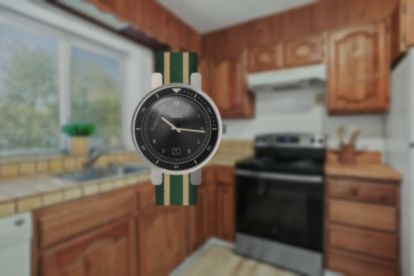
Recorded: {"hour": 10, "minute": 16}
